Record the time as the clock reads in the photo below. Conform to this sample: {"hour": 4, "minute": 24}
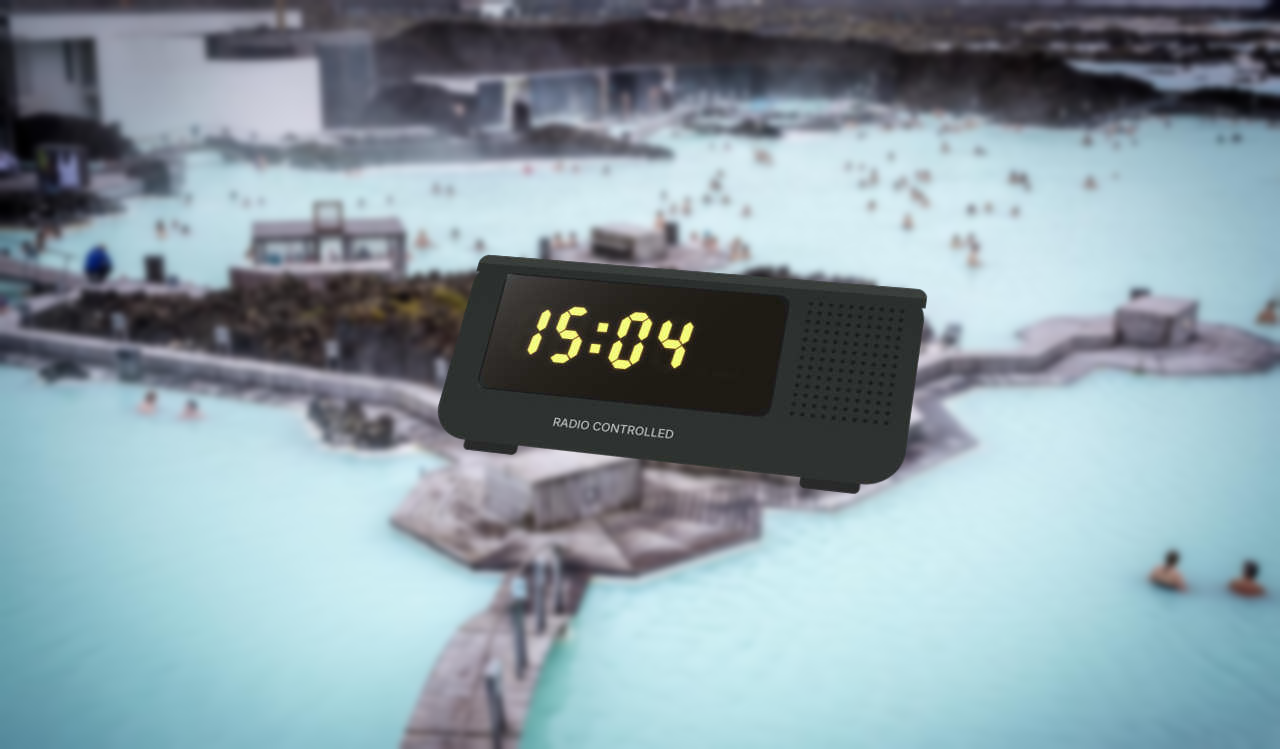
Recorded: {"hour": 15, "minute": 4}
